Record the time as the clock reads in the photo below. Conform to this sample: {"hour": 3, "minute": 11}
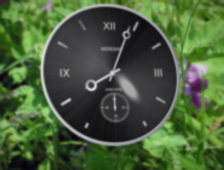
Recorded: {"hour": 8, "minute": 4}
